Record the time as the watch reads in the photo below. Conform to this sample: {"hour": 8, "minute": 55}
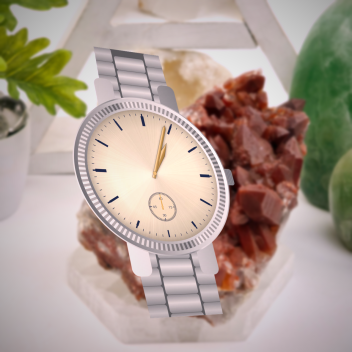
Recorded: {"hour": 1, "minute": 4}
